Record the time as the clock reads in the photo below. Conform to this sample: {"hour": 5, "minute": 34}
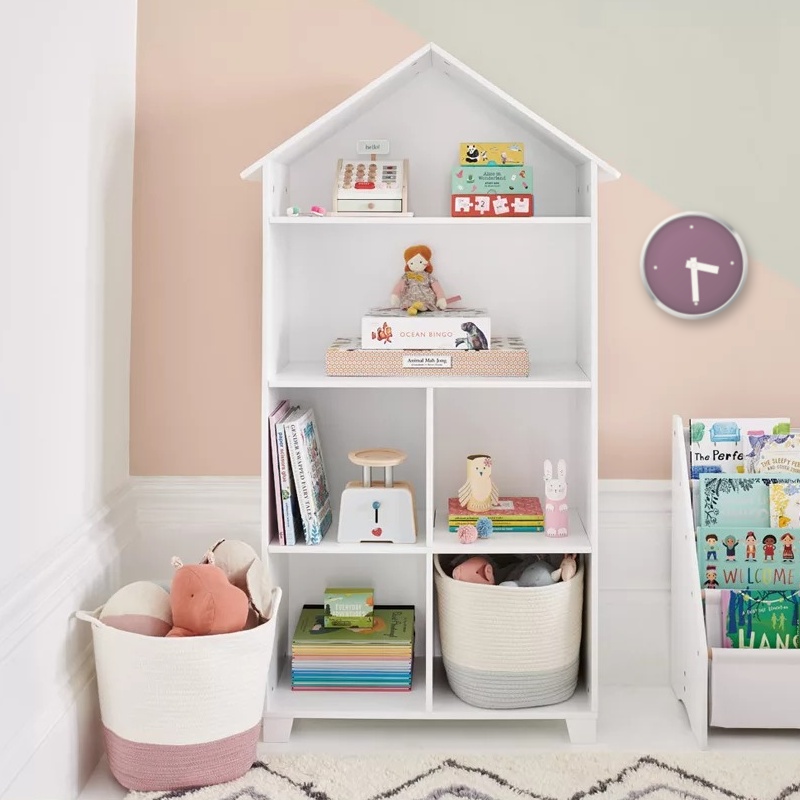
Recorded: {"hour": 3, "minute": 30}
